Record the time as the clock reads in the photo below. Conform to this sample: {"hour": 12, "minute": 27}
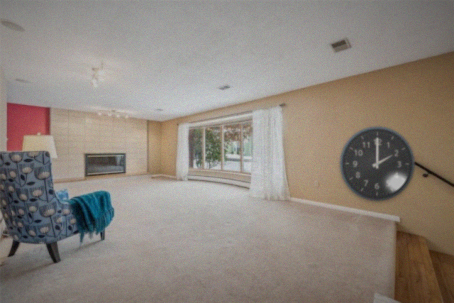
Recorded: {"hour": 2, "minute": 0}
